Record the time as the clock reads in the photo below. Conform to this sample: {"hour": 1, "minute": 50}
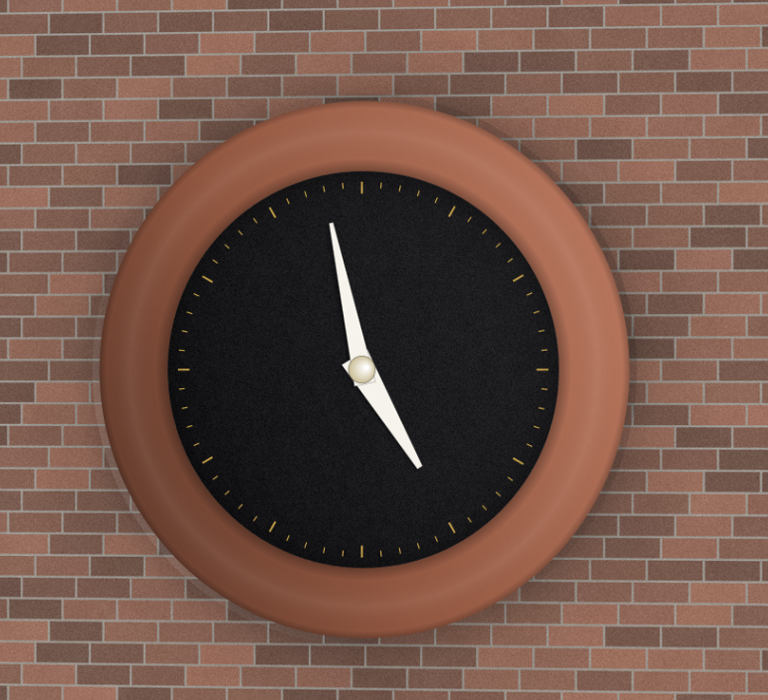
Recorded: {"hour": 4, "minute": 58}
